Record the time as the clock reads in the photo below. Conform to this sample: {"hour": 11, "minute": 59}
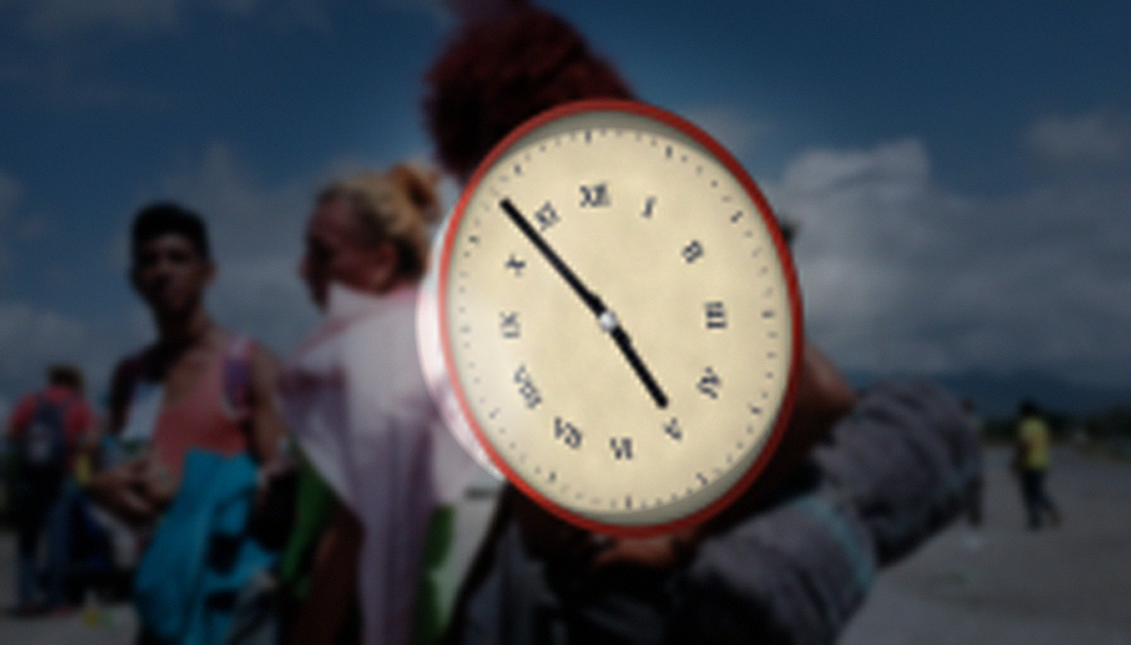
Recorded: {"hour": 4, "minute": 53}
